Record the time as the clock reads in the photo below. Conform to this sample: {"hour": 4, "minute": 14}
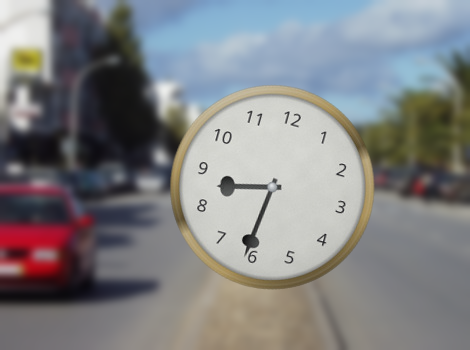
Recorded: {"hour": 8, "minute": 31}
